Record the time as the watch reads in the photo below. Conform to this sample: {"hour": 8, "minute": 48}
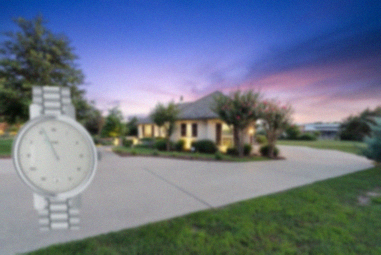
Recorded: {"hour": 10, "minute": 56}
